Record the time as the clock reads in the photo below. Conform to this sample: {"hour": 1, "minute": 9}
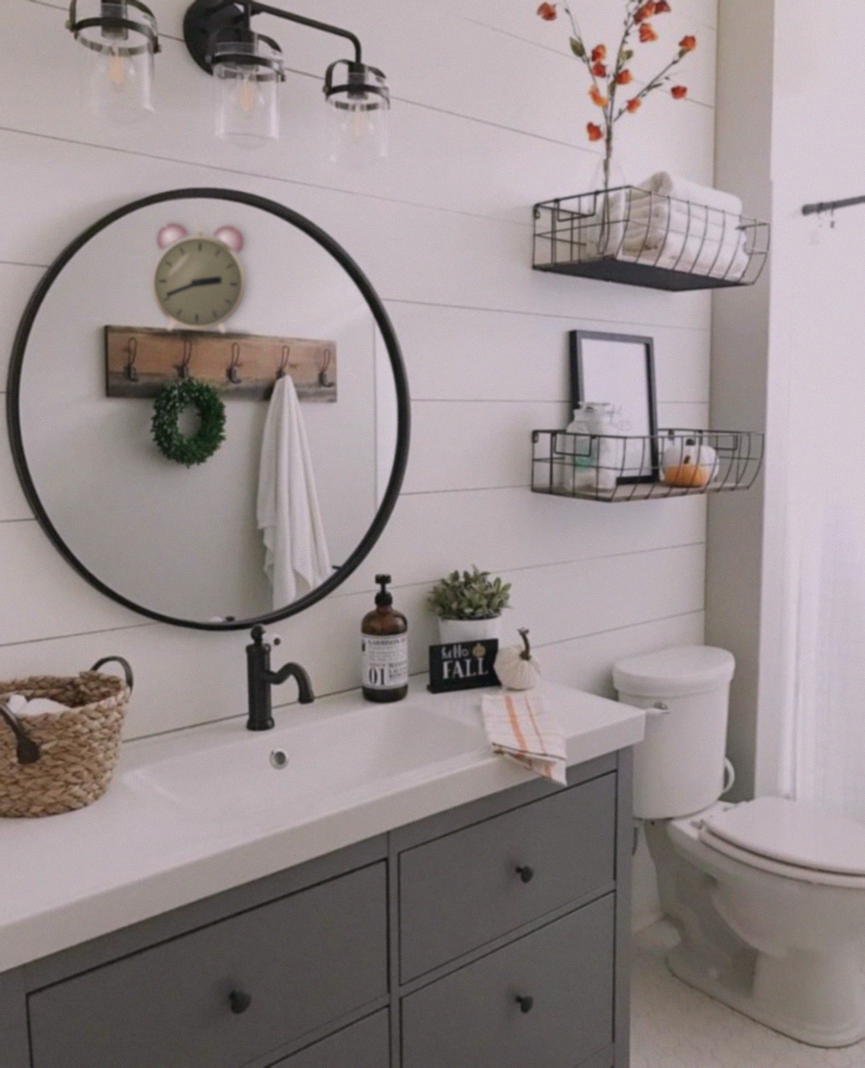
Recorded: {"hour": 2, "minute": 41}
